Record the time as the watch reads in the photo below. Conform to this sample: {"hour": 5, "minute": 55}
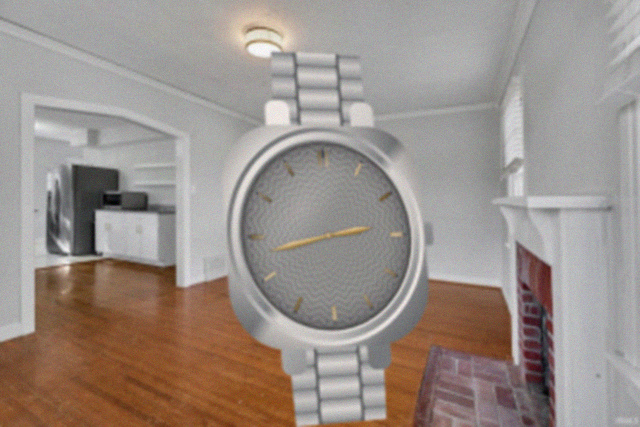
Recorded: {"hour": 2, "minute": 43}
